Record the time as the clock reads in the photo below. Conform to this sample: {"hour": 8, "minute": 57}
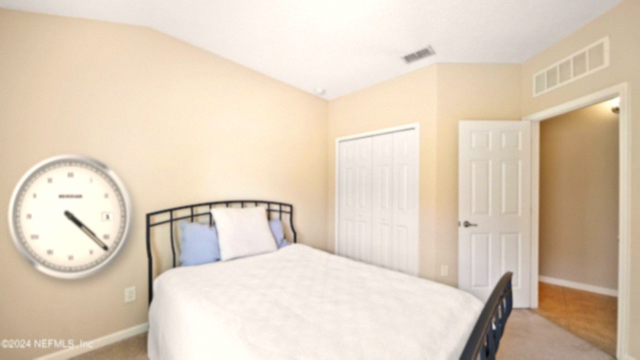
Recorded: {"hour": 4, "minute": 22}
